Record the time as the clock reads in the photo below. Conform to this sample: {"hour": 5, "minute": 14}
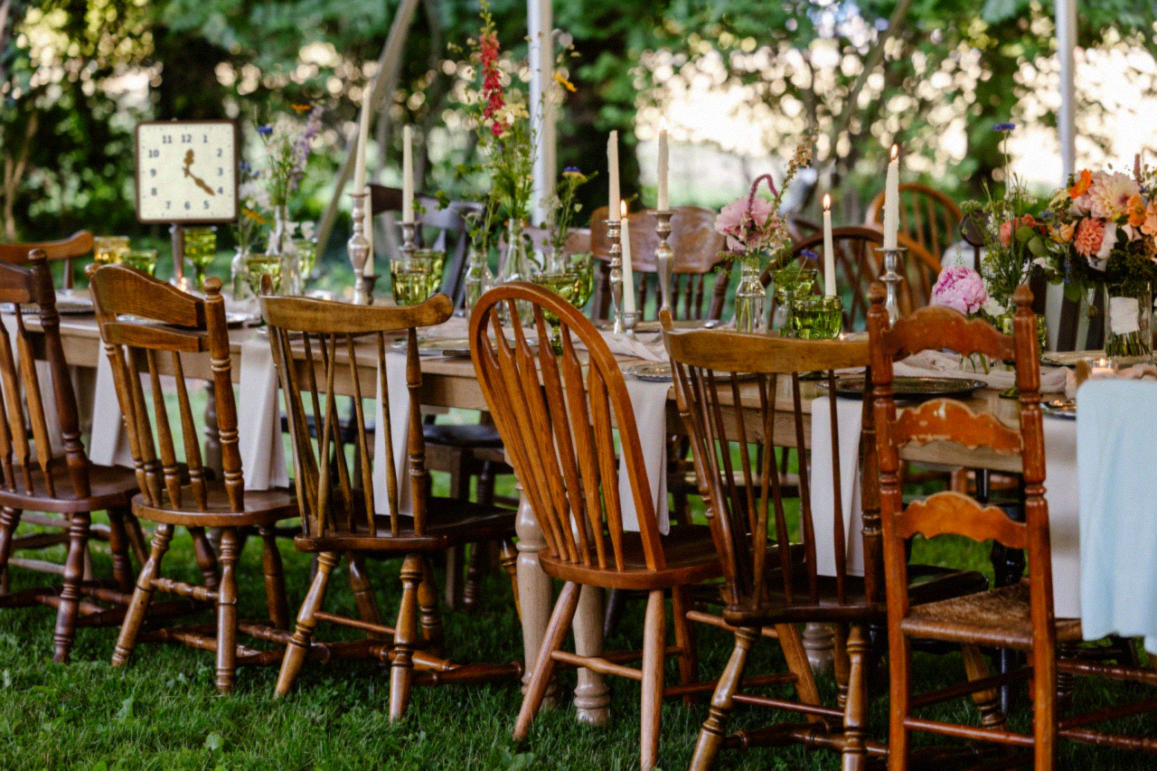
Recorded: {"hour": 12, "minute": 22}
